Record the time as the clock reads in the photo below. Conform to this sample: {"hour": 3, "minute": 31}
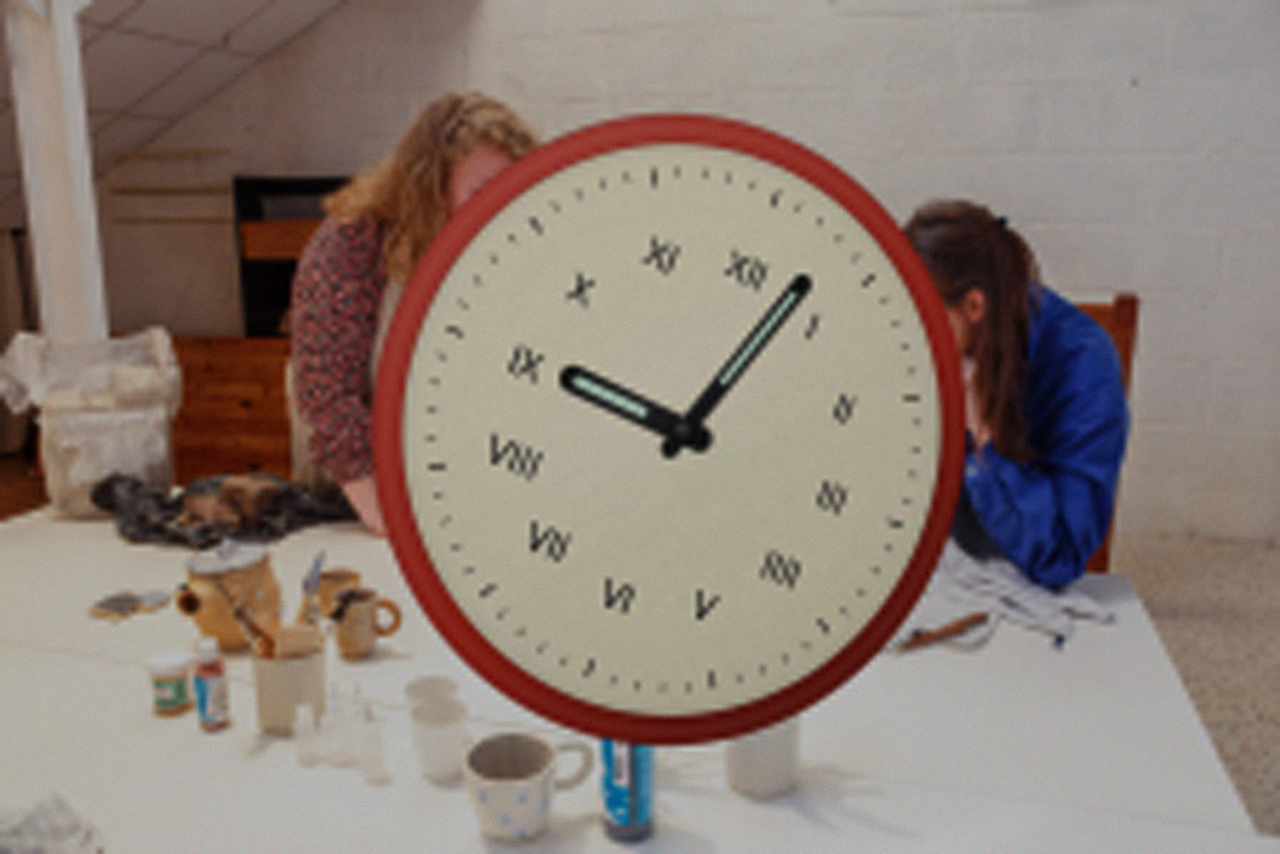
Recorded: {"hour": 9, "minute": 3}
